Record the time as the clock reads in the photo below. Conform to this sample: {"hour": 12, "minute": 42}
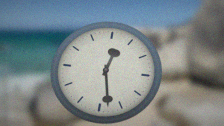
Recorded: {"hour": 12, "minute": 28}
